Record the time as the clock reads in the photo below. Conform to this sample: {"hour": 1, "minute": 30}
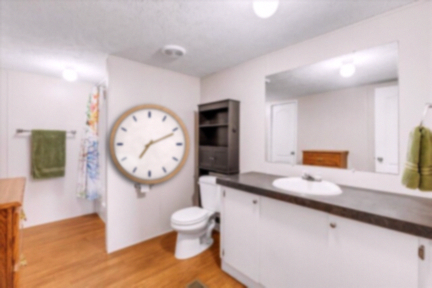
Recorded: {"hour": 7, "minute": 11}
